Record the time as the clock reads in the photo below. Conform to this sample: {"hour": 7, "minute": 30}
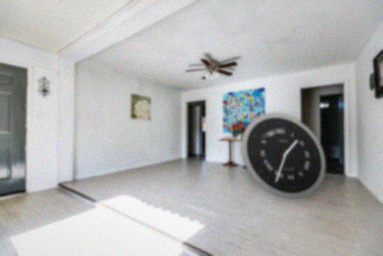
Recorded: {"hour": 1, "minute": 35}
